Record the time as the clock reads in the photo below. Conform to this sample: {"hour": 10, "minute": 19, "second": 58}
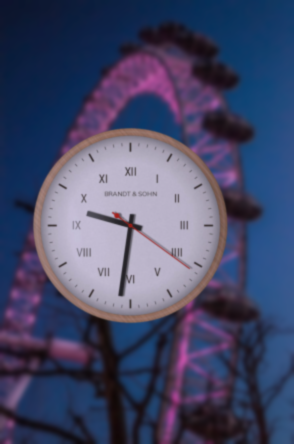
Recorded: {"hour": 9, "minute": 31, "second": 21}
